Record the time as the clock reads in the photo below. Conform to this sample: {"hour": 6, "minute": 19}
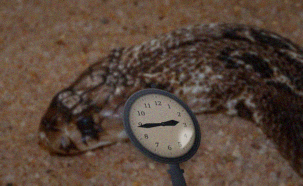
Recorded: {"hour": 2, "minute": 44}
